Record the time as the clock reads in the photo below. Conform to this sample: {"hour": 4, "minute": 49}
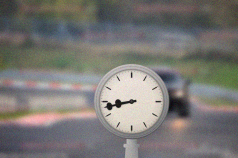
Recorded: {"hour": 8, "minute": 43}
